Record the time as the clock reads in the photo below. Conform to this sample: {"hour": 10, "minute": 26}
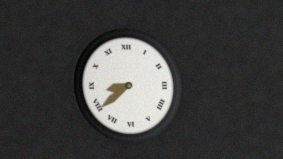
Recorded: {"hour": 8, "minute": 39}
